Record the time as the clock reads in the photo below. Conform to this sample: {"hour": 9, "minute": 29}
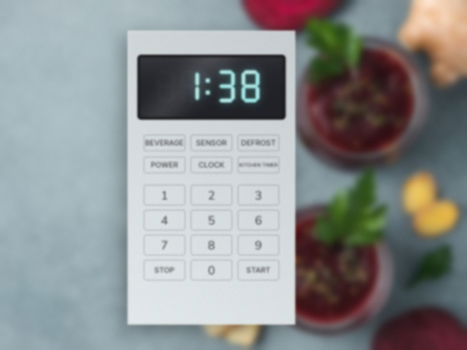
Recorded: {"hour": 1, "minute": 38}
